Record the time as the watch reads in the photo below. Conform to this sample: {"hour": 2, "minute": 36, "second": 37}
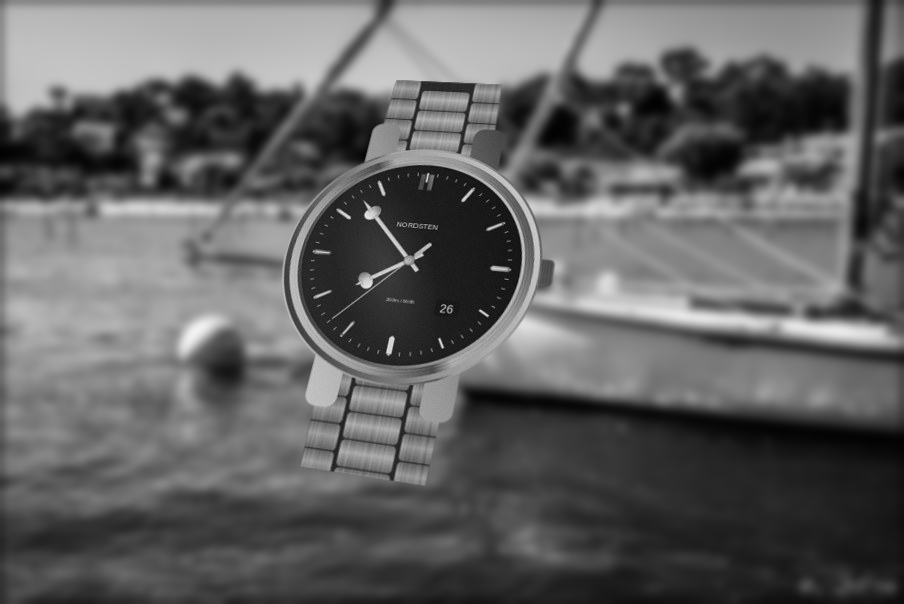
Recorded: {"hour": 7, "minute": 52, "second": 37}
